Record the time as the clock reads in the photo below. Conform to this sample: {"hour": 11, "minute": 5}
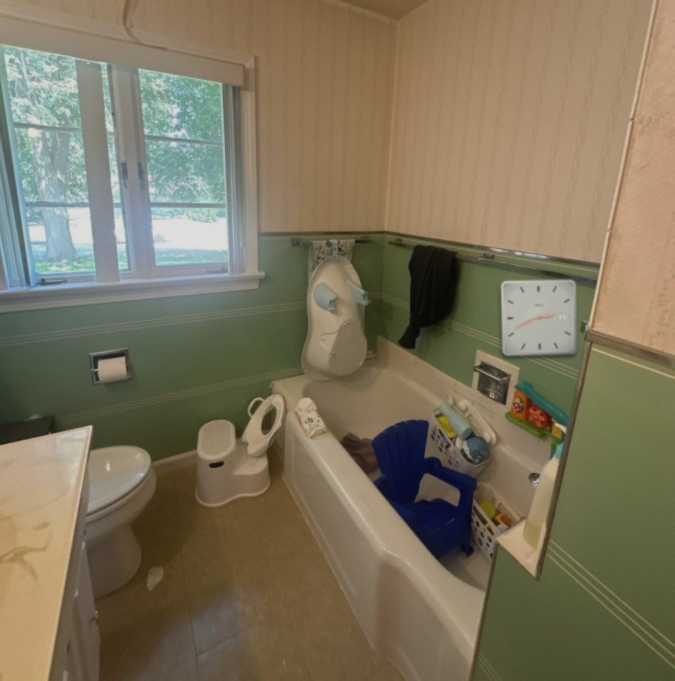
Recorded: {"hour": 2, "minute": 41}
